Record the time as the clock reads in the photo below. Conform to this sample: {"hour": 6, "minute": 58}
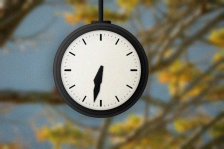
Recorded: {"hour": 6, "minute": 32}
